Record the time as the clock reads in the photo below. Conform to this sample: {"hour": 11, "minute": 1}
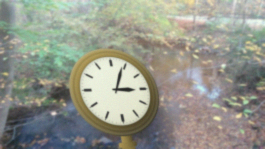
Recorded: {"hour": 3, "minute": 4}
